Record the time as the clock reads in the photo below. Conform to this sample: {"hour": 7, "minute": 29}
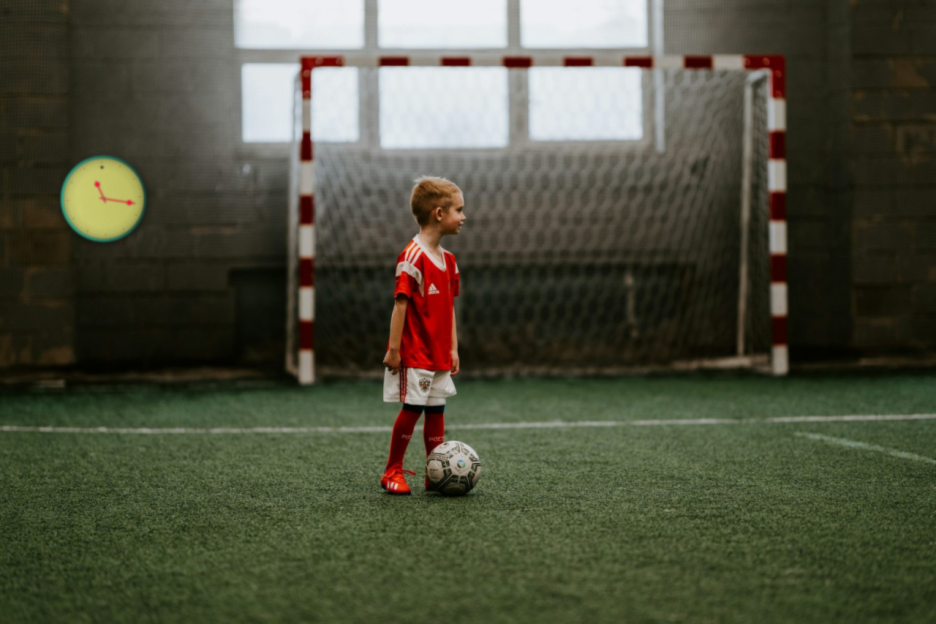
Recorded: {"hour": 11, "minute": 17}
